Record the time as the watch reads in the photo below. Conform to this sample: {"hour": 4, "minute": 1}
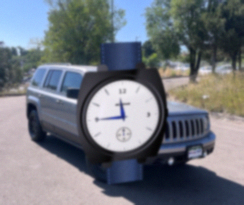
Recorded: {"hour": 11, "minute": 45}
